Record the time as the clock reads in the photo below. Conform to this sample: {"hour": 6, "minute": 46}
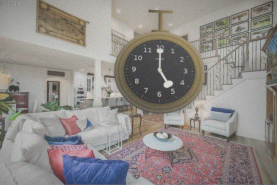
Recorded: {"hour": 5, "minute": 0}
